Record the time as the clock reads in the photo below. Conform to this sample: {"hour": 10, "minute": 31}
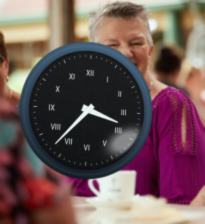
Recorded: {"hour": 3, "minute": 37}
